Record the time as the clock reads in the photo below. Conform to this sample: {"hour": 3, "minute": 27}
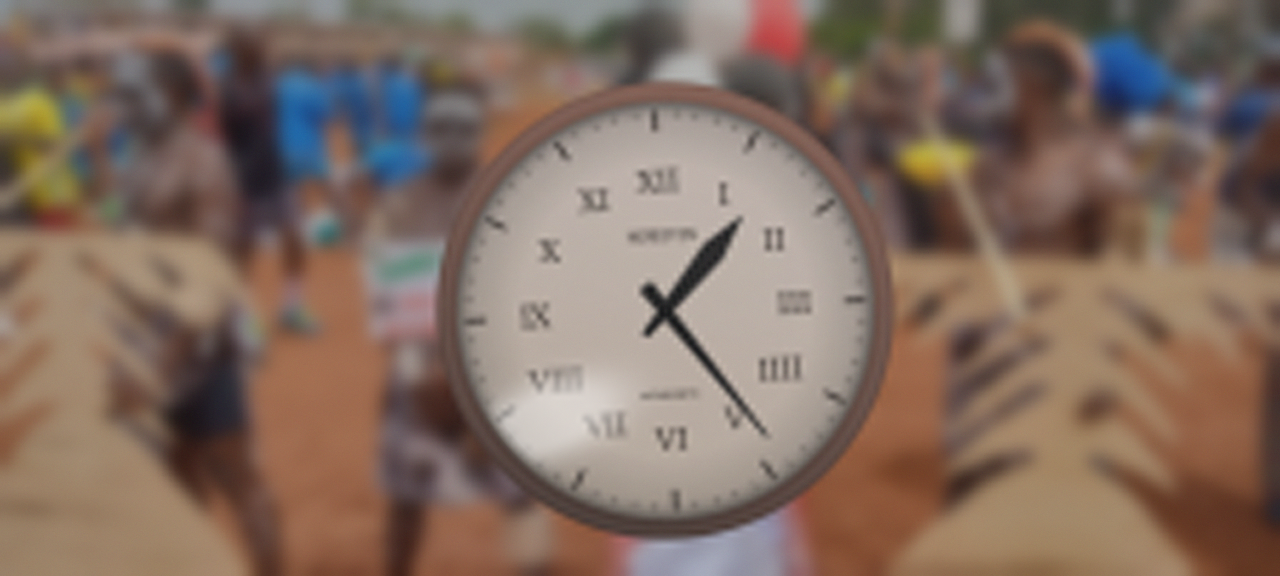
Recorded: {"hour": 1, "minute": 24}
